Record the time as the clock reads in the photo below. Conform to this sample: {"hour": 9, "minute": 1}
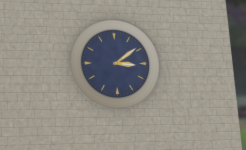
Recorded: {"hour": 3, "minute": 9}
